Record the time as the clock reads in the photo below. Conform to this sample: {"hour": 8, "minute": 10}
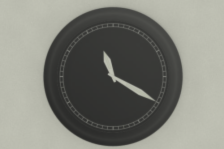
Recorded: {"hour": 11, "minute": 20}
